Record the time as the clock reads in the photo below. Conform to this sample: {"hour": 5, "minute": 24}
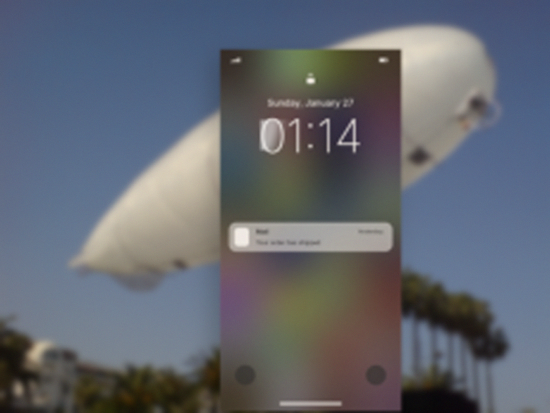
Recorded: {"hour": 1, "minute": 14}
